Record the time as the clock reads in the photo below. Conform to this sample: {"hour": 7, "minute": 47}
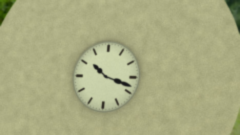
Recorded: {"hour": 10, "minute": 18}
